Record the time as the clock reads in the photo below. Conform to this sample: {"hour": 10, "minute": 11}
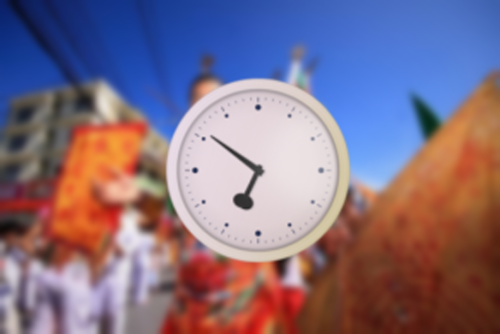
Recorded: {"hour": 6, "minute": 51}
